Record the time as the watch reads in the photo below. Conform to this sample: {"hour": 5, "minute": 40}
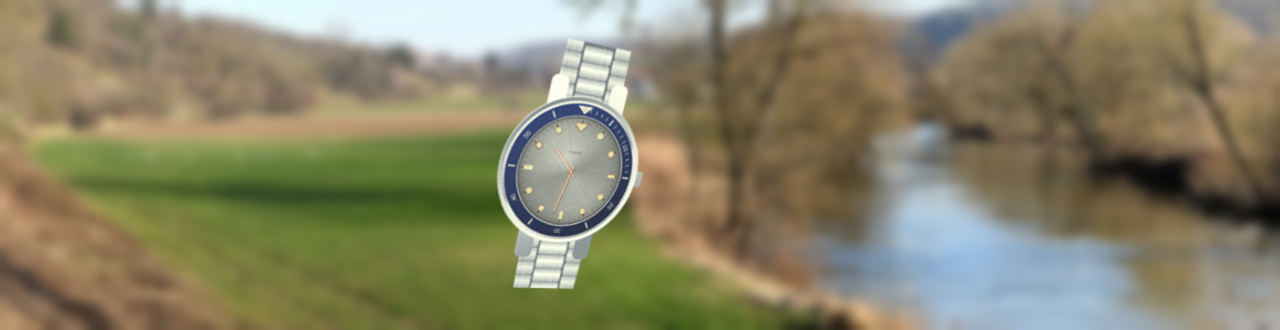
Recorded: {"hour": 10, "minute": 32}
